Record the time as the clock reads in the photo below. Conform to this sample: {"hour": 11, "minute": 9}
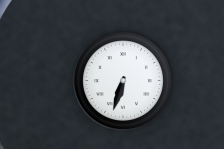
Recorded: {"hour": 6, "minute": 33}
